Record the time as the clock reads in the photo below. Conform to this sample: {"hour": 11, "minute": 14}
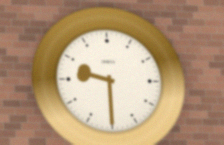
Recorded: {"hour": 9, "minute": 30}
